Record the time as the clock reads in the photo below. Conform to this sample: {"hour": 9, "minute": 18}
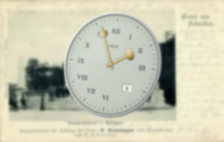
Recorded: {"hour": 1, "minute": 56}
